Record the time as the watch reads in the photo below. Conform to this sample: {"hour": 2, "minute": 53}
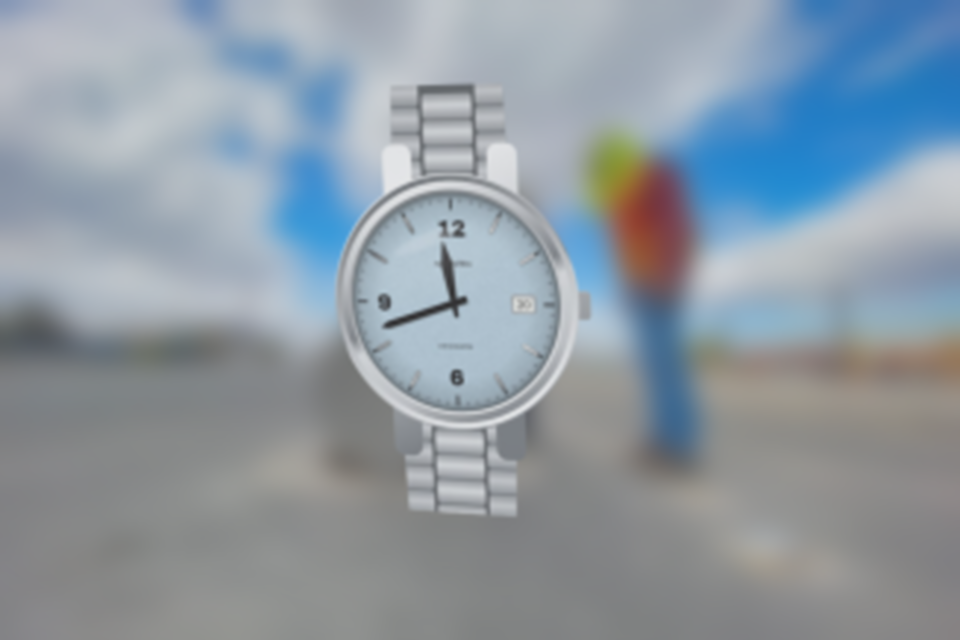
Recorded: {"hour": 11, "minute": 42}
